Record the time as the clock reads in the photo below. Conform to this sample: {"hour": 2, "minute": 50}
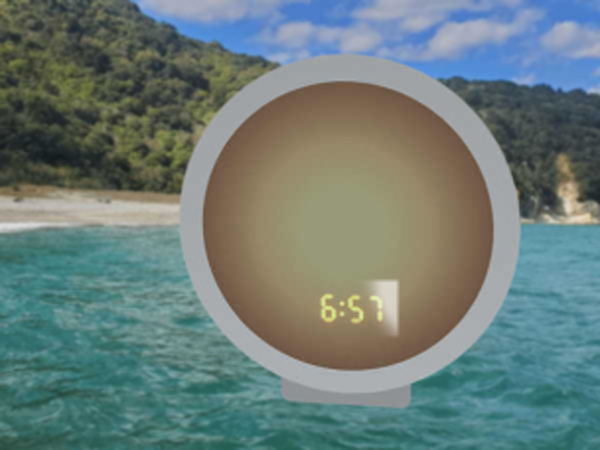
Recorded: {"hour": 6, "minute": 57}
